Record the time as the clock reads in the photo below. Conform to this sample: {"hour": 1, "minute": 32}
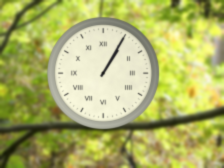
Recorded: {"hour": 1, "minute": 5}
